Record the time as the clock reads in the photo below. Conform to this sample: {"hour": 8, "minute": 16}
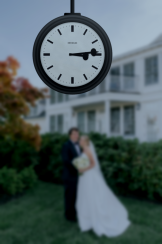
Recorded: {"hour": 3, "minute": 14}
